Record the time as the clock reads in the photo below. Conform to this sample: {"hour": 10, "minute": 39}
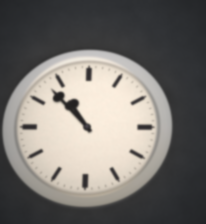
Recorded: {"hour": 10, "minute": 53}
